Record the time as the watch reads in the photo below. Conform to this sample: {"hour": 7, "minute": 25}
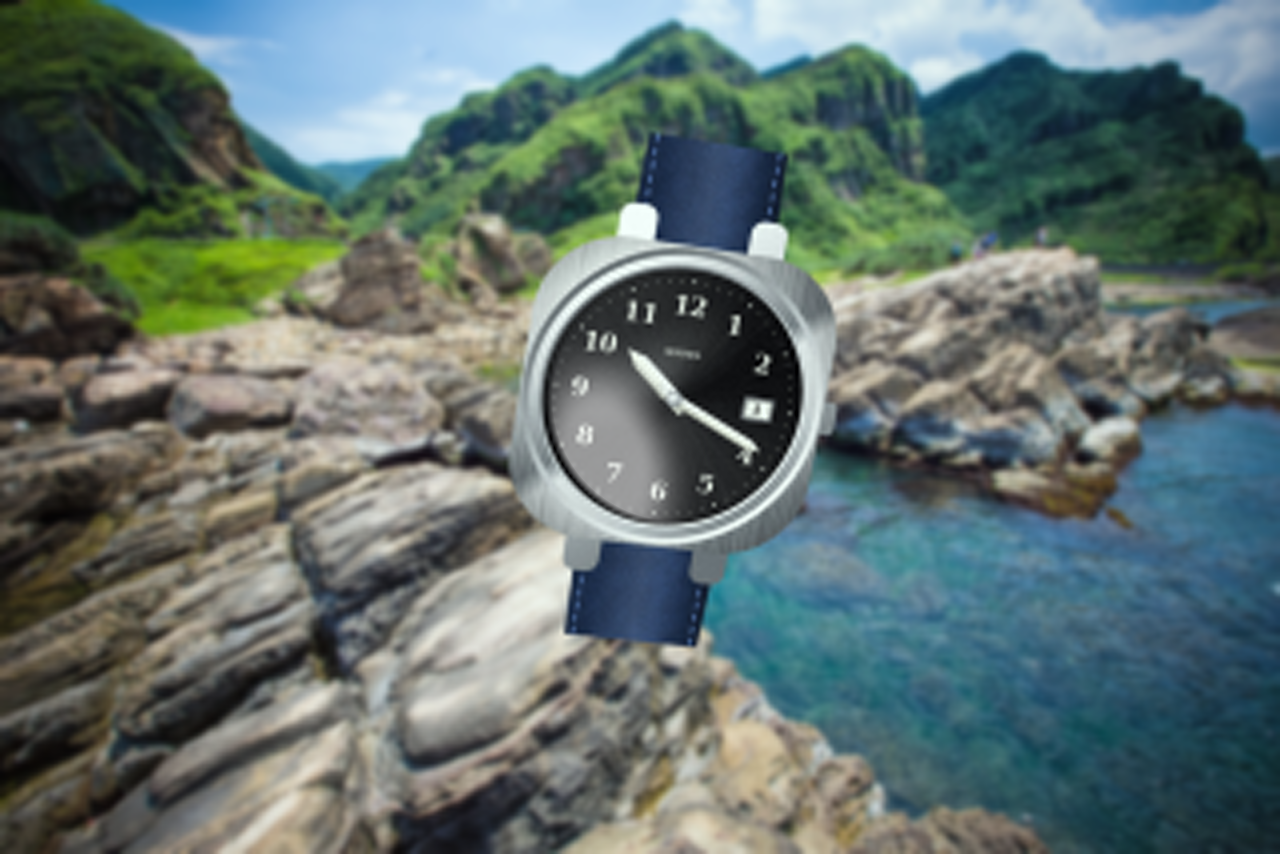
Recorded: {"hour": 10, "minute": 19}
